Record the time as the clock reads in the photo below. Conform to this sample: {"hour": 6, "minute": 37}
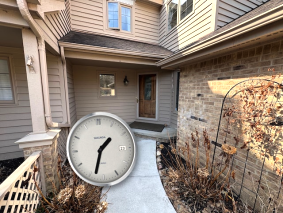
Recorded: {"hour": 1, "minute": 33}
